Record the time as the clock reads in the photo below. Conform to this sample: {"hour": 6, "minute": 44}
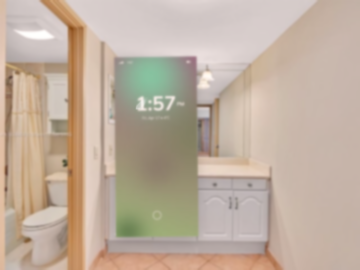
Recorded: {"hour": 1, "minute": 57}
